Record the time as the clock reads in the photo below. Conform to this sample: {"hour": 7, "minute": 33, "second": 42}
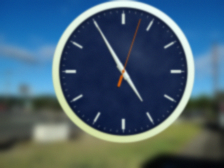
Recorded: {"hour": 4, "minute": 55, "second": 3}
